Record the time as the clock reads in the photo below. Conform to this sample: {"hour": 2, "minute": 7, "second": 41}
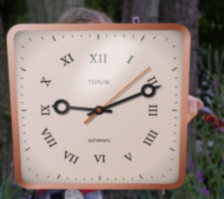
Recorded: {"hour": 9, "minute": 11, "second": 8}
